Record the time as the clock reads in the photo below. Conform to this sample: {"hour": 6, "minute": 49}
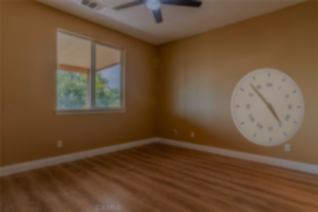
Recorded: {"hour": 4, "minute": 53}
